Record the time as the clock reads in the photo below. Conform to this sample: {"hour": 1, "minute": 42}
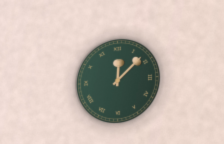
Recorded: {"hour": 12, "minute": 8}
